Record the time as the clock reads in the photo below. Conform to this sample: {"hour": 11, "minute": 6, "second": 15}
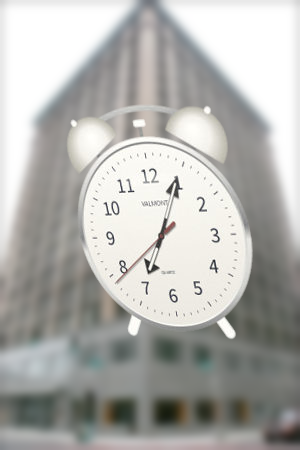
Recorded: {"hour": 7, "minute": 4, "second": 39}
